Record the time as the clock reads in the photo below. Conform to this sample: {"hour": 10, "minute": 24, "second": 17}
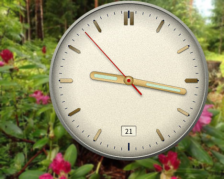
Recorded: {"hour": 9, "minute": 16, "second": 53}
